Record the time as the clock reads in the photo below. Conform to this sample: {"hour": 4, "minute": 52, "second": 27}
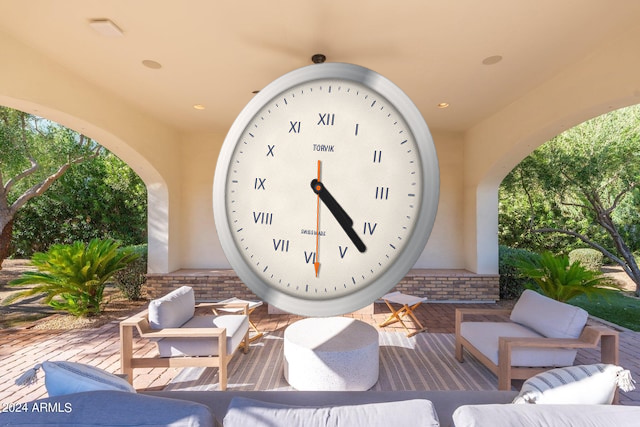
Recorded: {"hour": 4, "minute": 22, "second": 29}
